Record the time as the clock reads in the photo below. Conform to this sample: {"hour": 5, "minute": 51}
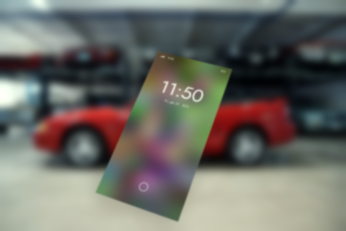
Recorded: {"hour": 11, "minute": 50}
